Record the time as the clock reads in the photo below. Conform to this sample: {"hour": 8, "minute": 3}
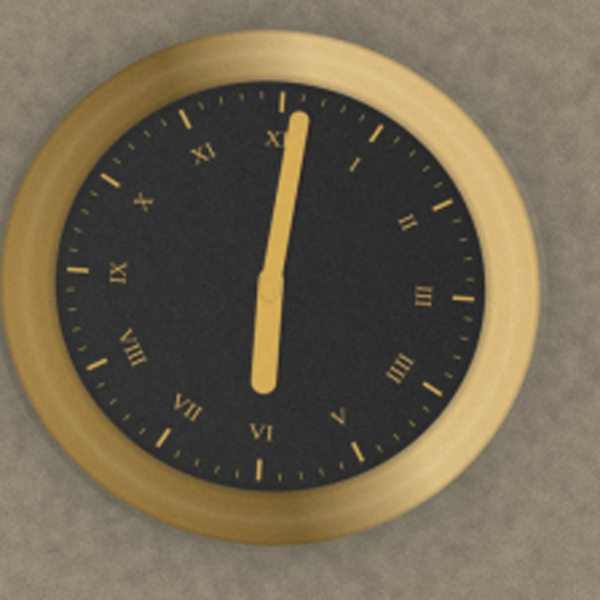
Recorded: {"hour": 6, "minute": 1}
